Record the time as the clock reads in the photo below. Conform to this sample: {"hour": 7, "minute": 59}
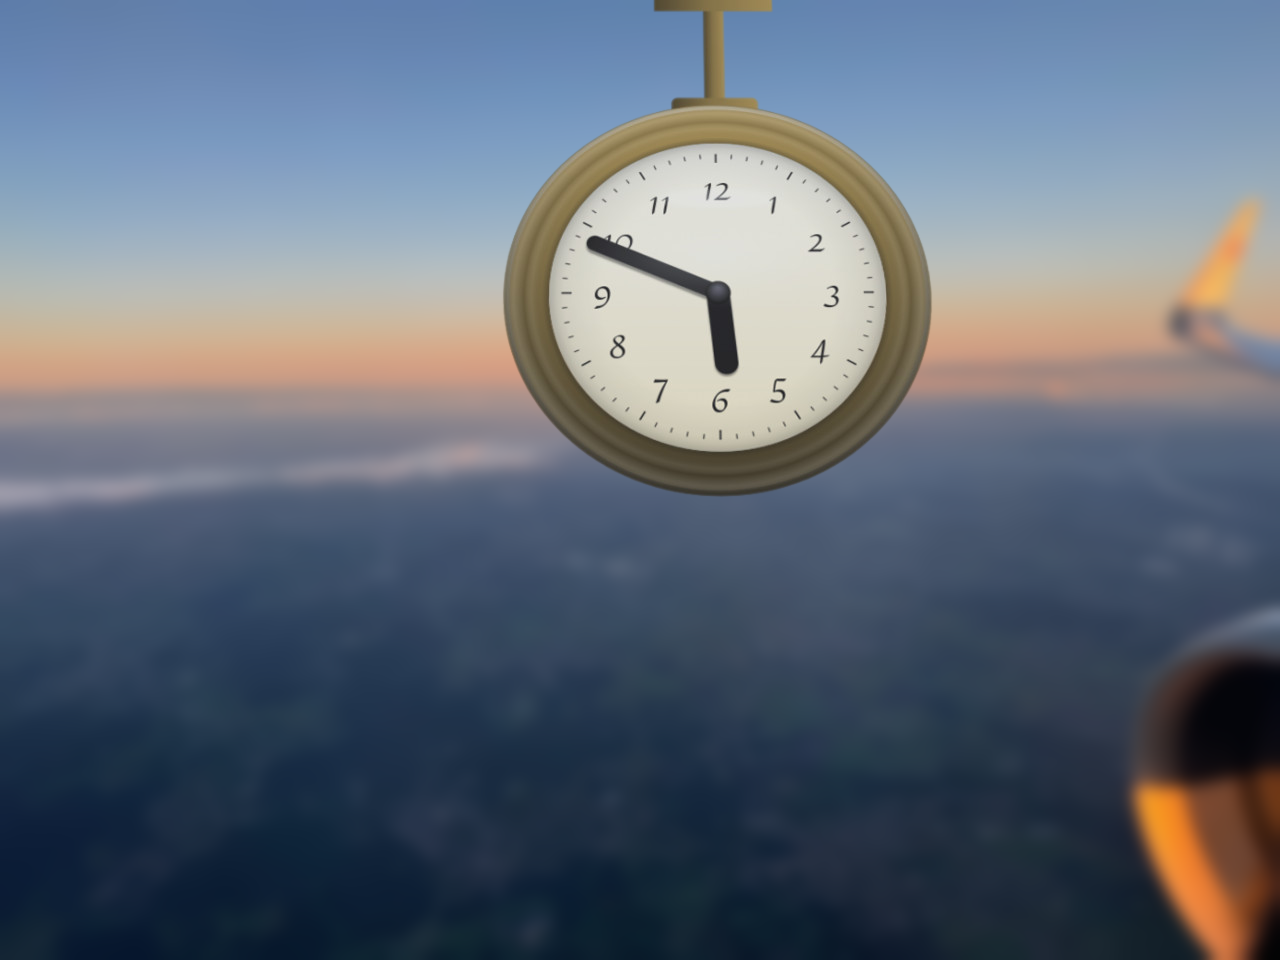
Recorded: {"hour": 5, "minute": 49}
